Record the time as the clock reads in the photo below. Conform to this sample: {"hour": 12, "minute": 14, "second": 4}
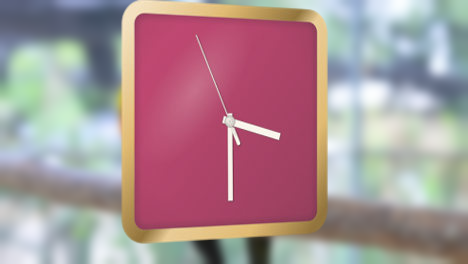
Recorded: {"hour": 3, "minute": 29, "second": 56}
